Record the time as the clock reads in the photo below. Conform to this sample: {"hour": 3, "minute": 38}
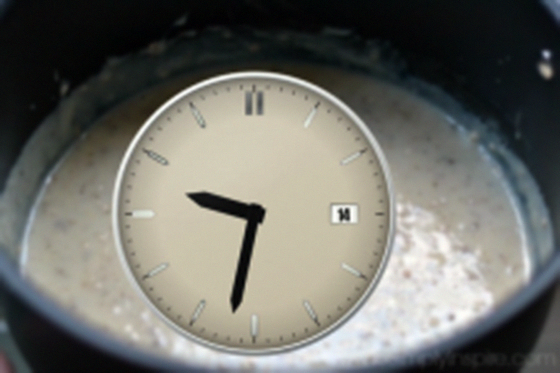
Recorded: {"hour": 9, "minute": 32}
